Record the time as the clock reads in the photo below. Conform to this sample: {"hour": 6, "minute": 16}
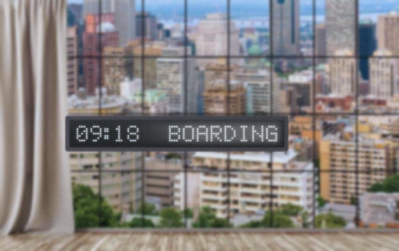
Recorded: {"hour": 9, "minute": 18}
